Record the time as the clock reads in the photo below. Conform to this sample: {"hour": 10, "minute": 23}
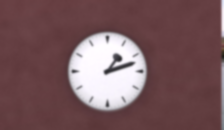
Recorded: {"hour": 1, "minute": 12}
